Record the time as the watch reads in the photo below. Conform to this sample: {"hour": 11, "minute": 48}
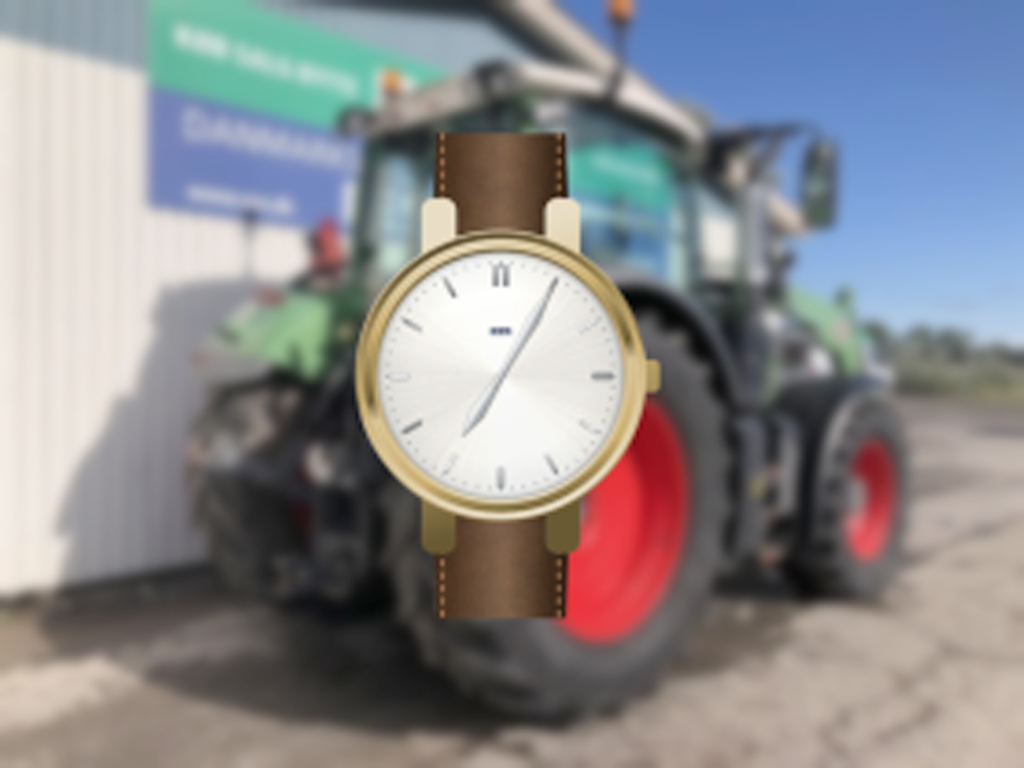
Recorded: {"hour": 7, "minute": 5}
